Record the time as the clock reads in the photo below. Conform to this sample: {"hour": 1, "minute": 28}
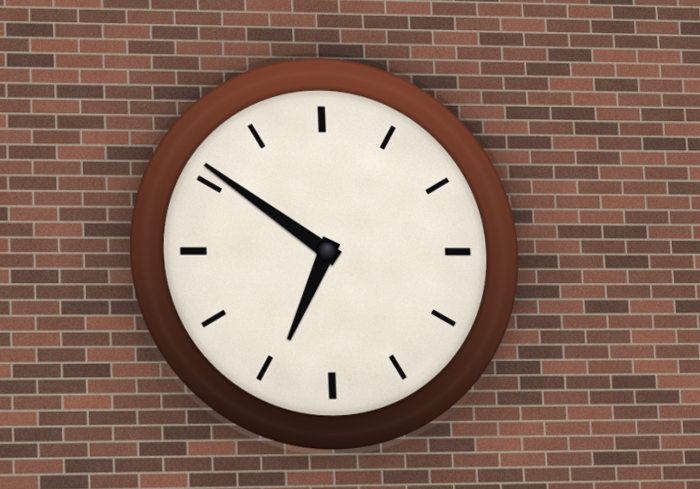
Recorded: {"hour": 6, "minute": 51}
